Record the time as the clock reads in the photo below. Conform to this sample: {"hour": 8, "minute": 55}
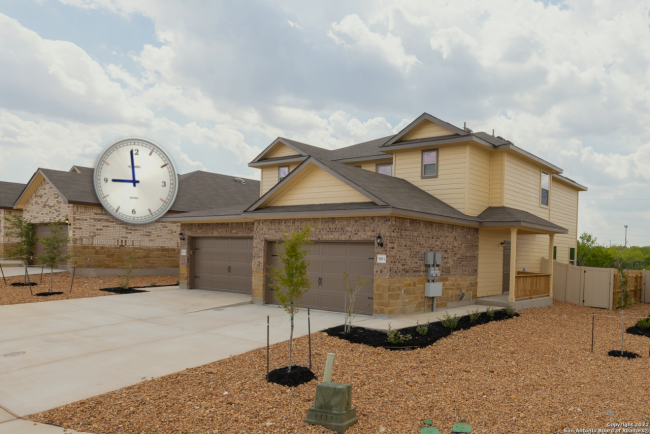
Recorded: {"hour": 8, "minute": 59}
